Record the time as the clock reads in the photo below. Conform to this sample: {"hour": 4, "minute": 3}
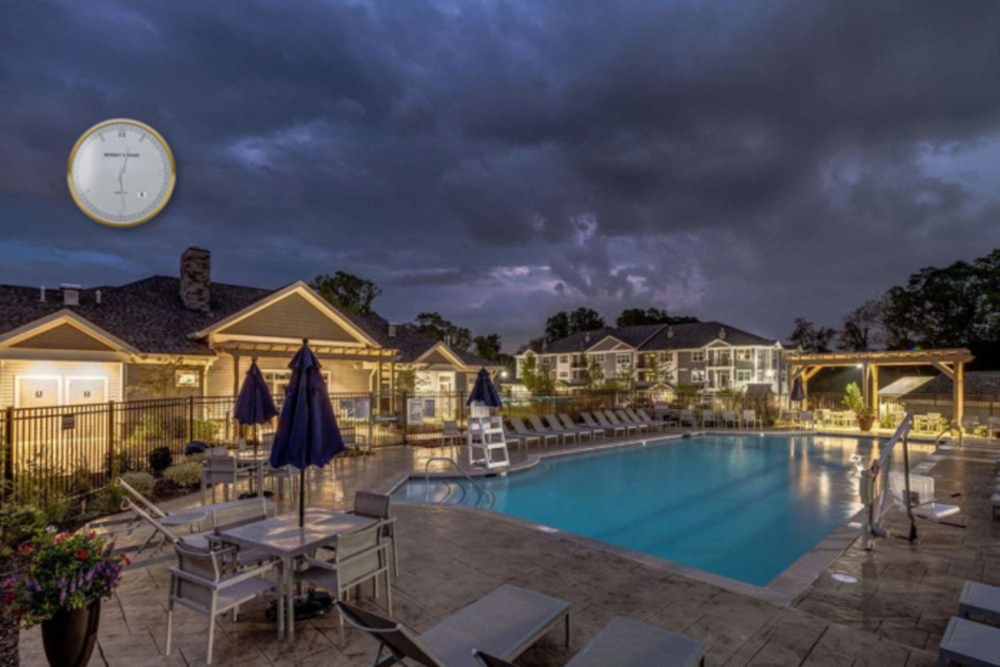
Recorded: {"hour": 12, "minute": 29}
